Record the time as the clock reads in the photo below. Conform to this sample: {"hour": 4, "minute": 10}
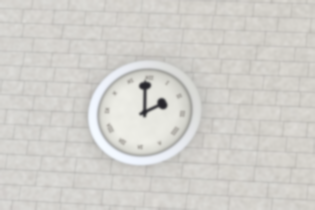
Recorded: {"hour": 1, "minute": 59}
